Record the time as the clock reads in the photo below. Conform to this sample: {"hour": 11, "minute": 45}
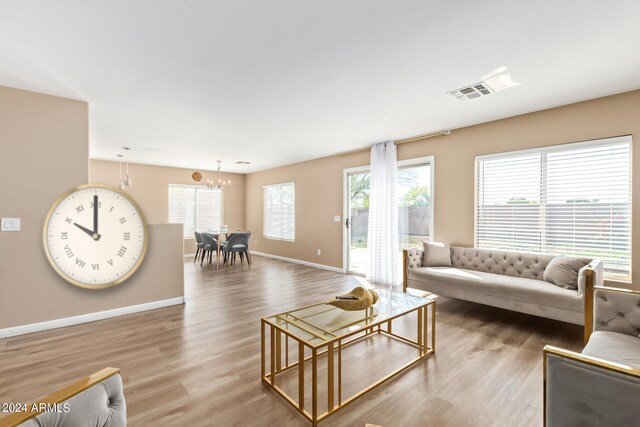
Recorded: {"hour": 10, "minute": 0}
